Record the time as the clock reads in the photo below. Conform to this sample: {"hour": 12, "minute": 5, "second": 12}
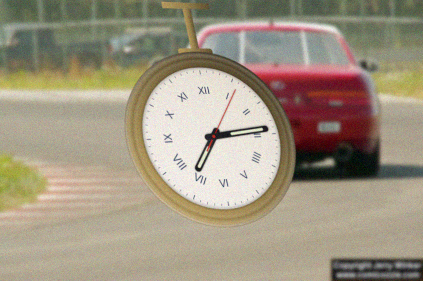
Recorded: {"hour": 7, "minute": 14, "second": 6}
